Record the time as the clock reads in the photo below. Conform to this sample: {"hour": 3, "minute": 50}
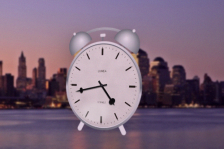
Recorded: {"hour": 4, "minute": 43}
